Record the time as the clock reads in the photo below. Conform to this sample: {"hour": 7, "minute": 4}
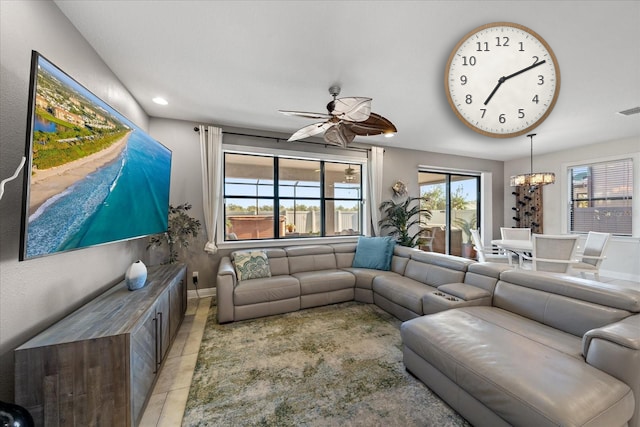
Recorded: {"hour": 7, "minute": 11}
